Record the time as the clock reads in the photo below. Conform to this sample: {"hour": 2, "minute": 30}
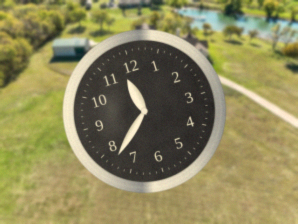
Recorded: {"hour": 11, "minute": 38}
